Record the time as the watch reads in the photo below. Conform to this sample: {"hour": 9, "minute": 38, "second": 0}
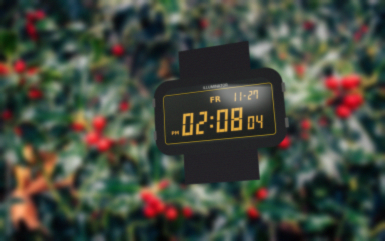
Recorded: {"hour": 2, "minute": 8, "second": 4}
